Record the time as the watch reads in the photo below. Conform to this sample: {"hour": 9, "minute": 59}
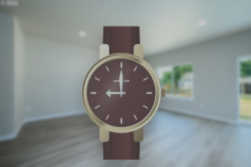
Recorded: {"hour": 9, "minute": 0}
